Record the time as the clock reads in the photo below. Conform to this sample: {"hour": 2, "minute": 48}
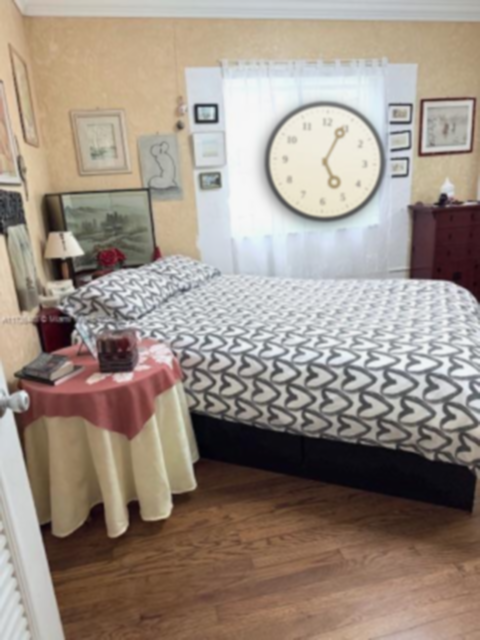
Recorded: {"hour": 5, "minute": 4}
